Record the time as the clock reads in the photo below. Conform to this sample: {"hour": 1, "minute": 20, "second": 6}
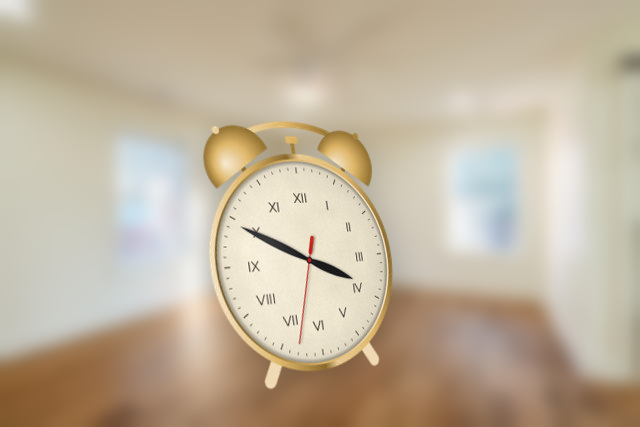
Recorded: {"hour": 3, "minute": 49, "second": 33}
